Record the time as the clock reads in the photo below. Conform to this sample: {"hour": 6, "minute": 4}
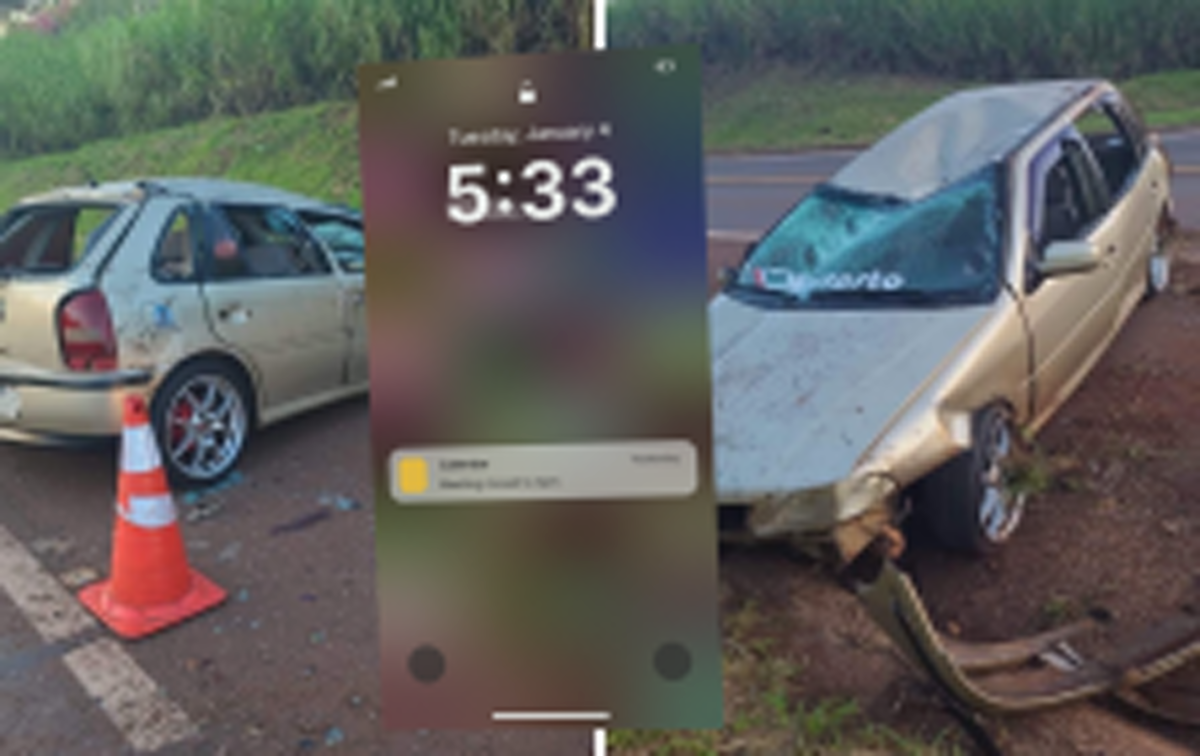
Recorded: {"hour": 5, "minute": 33}
